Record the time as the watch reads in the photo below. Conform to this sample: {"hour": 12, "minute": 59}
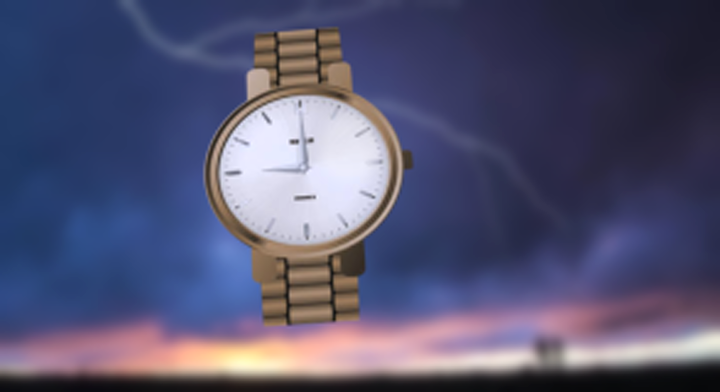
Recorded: {"hour": 9, "minute": 0}
